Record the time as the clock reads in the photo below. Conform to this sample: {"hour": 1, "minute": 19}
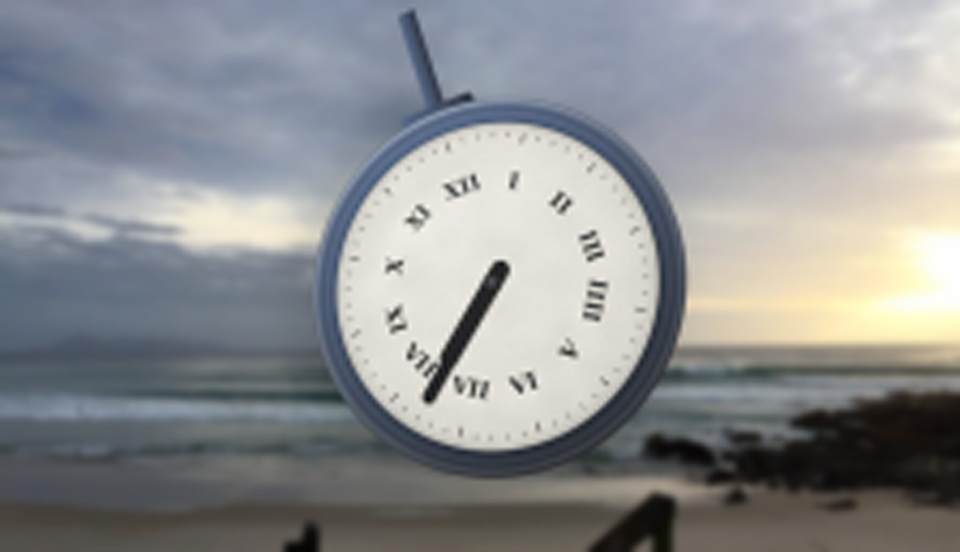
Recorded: {"hour": 7, "minute": 38}
